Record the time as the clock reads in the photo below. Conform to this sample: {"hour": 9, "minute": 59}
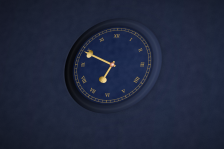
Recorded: {"hour": 6, "minute": 49}
